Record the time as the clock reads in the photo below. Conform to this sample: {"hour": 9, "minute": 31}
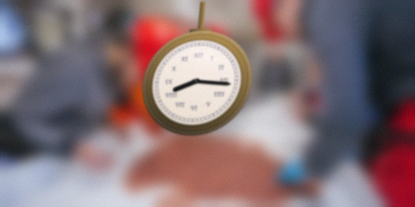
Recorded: {"hour": 8, "minute": 16}
